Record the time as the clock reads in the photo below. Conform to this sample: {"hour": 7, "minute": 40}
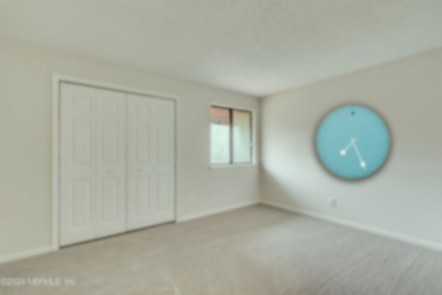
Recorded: {"hour": 7, "minute": 26}
